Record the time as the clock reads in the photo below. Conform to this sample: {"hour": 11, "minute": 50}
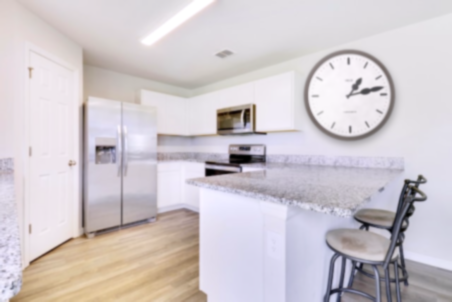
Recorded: {"hour": 1, "minute": 13}
